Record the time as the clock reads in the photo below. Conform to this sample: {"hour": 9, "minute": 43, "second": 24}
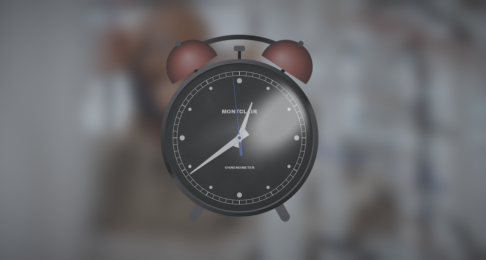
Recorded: {"hour": 12, "minute": 38, "second": 59}
